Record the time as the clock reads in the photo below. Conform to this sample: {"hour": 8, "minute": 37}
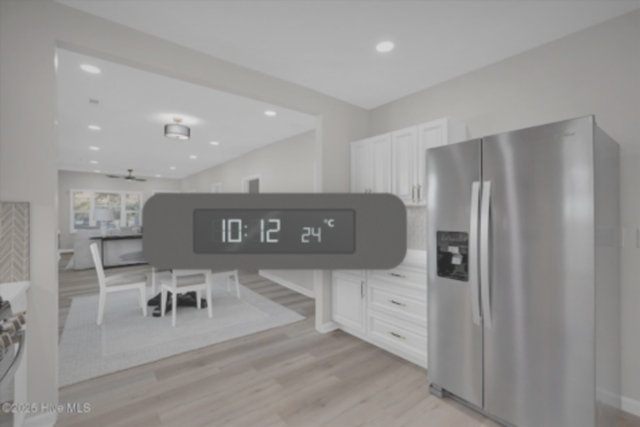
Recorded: {"hour": 10, "minute": 12}
